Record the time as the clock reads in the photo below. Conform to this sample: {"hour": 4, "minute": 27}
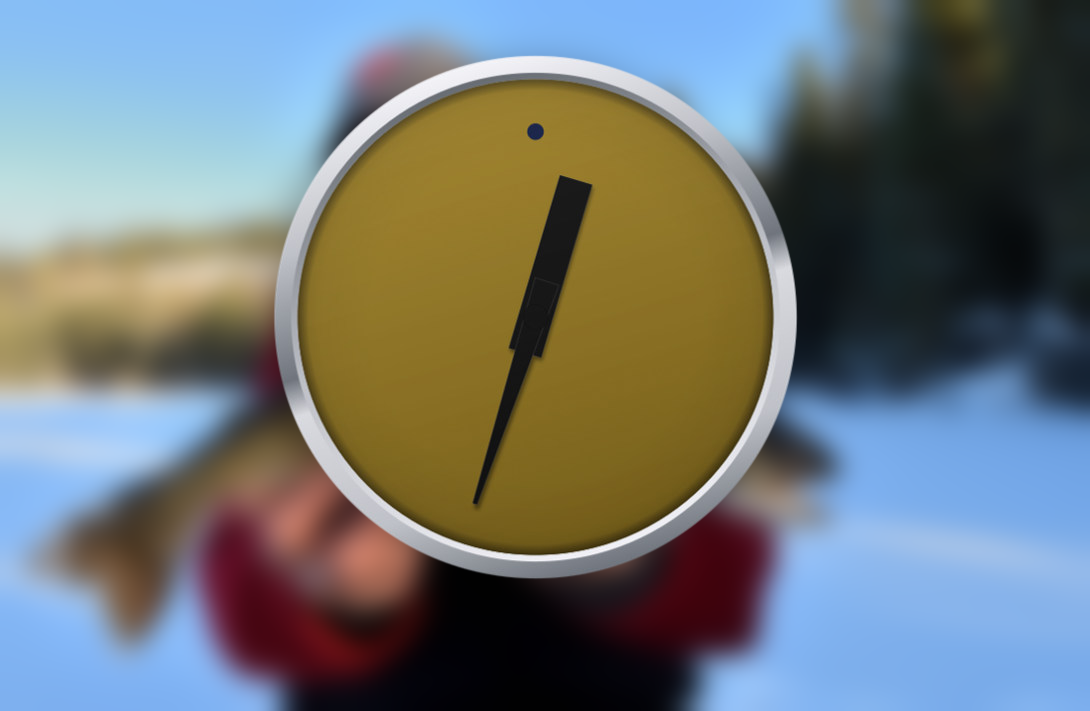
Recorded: {"hour": 12, "minute": 33}
